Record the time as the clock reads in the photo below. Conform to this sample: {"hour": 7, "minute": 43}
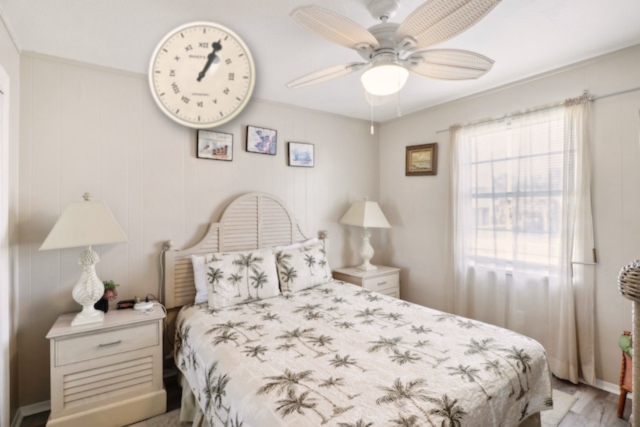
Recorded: {"hour": 1, "minute": 4}
